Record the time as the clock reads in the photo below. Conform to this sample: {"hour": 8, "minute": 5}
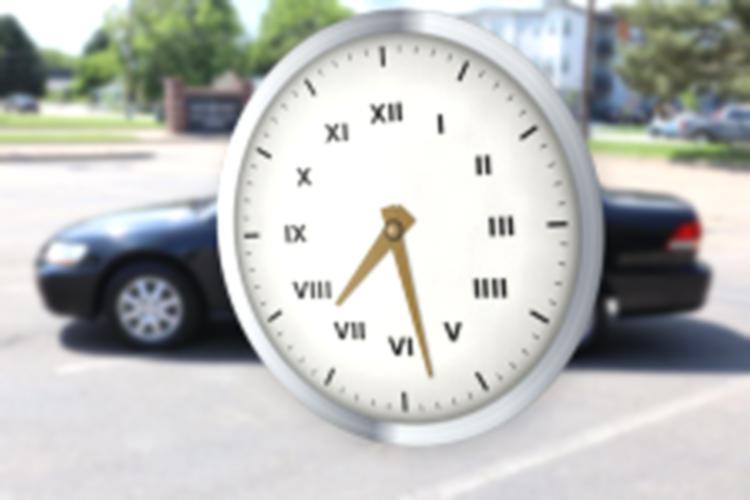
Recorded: {"hour": 7, "minute": 28}
